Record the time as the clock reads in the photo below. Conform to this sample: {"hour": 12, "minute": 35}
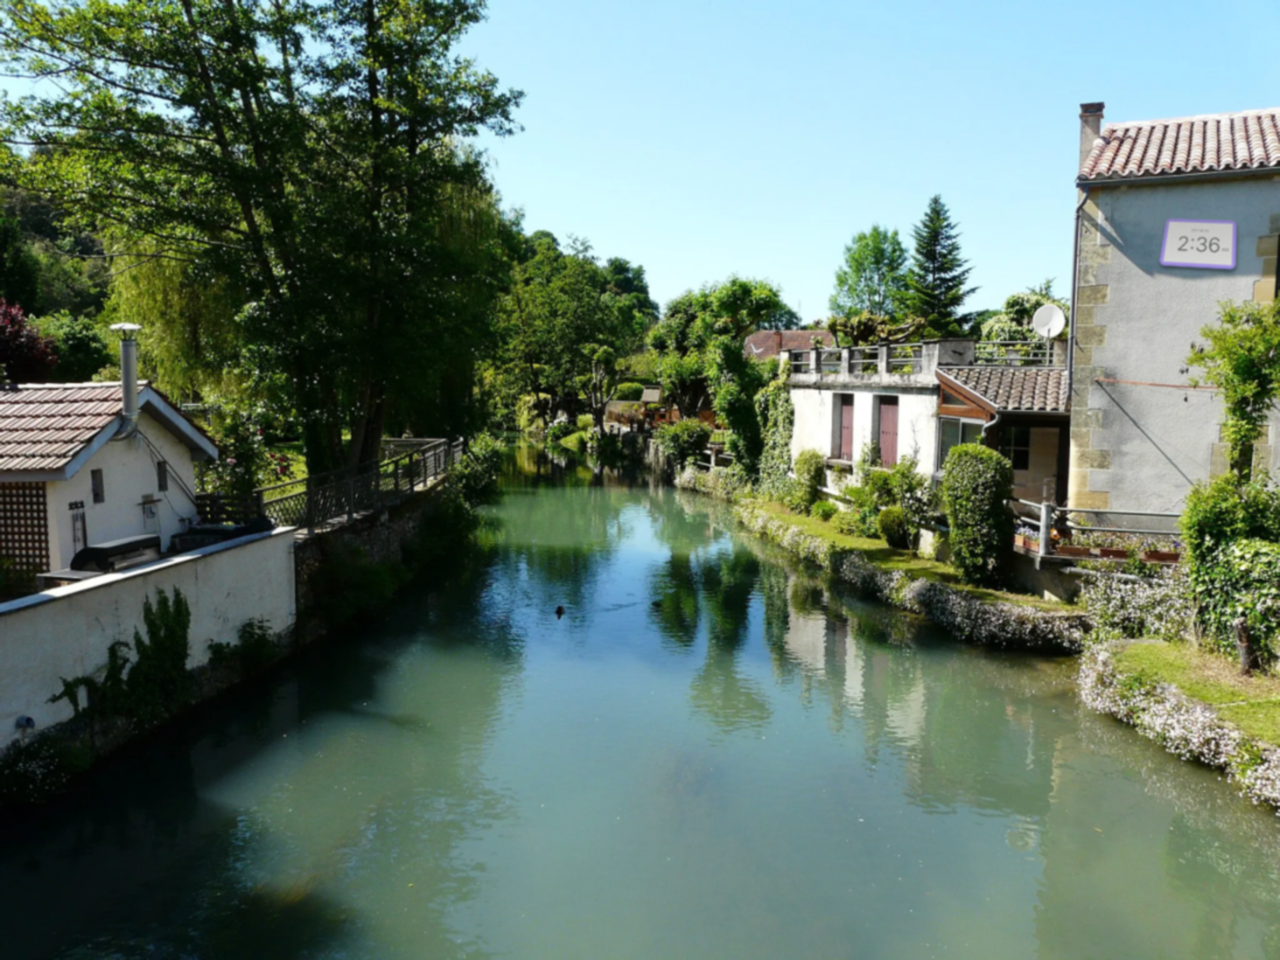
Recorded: {"hour": 2, "minute": 36}
